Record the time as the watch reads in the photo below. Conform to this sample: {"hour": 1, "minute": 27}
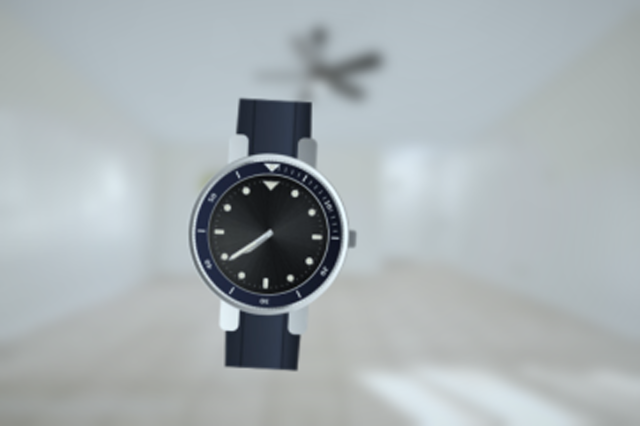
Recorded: {"hour": 7, "minute": 39}
